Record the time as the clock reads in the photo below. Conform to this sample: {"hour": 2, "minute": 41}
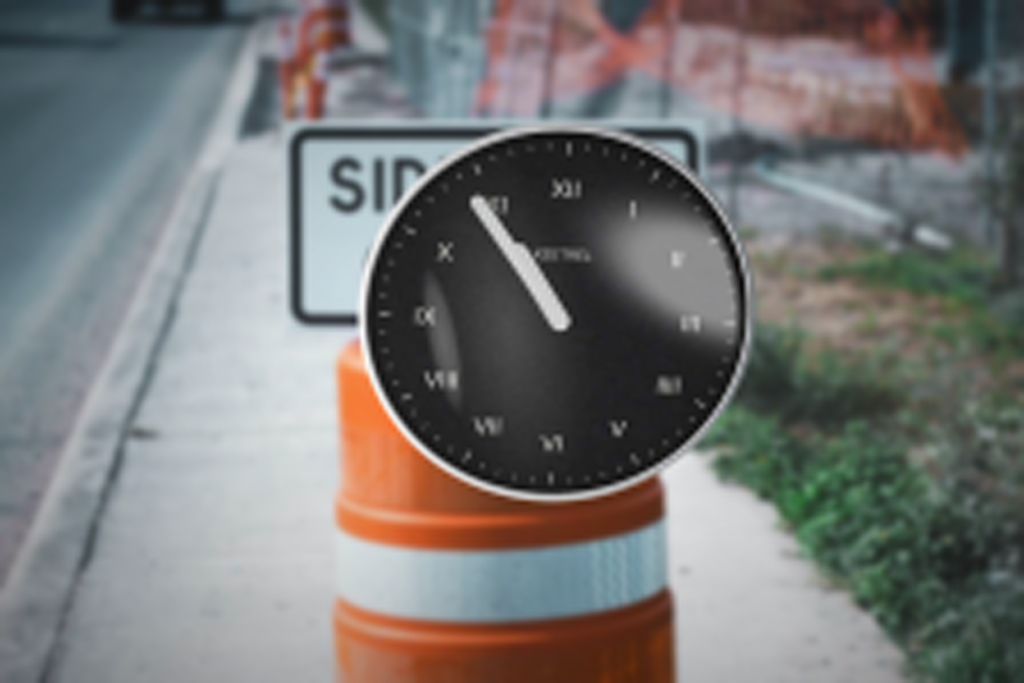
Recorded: {"hour": 10, "minute": 54}
